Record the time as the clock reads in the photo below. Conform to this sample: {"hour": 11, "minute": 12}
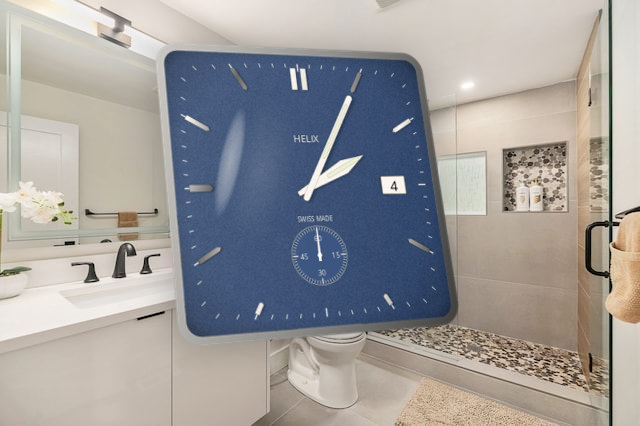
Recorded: {"hour": 2, "minute": 5}
